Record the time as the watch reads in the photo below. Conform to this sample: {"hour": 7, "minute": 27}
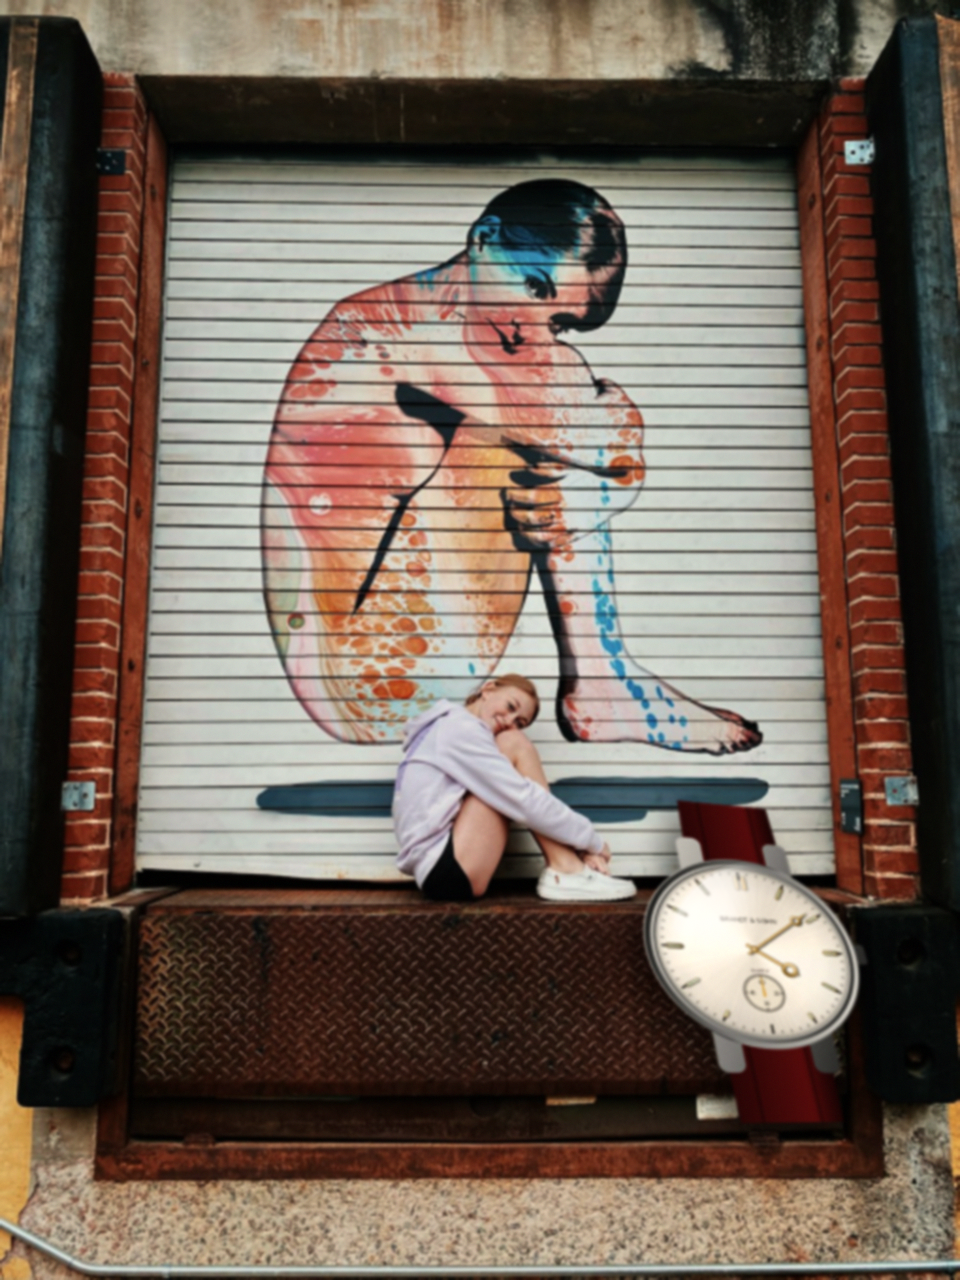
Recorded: {"hour": 4, "minute": 9}
